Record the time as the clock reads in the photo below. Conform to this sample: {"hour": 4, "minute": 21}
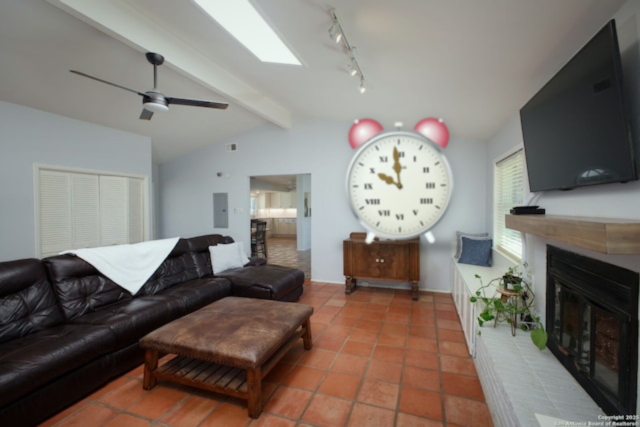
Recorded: {"hour": 9, "minute": 59}
